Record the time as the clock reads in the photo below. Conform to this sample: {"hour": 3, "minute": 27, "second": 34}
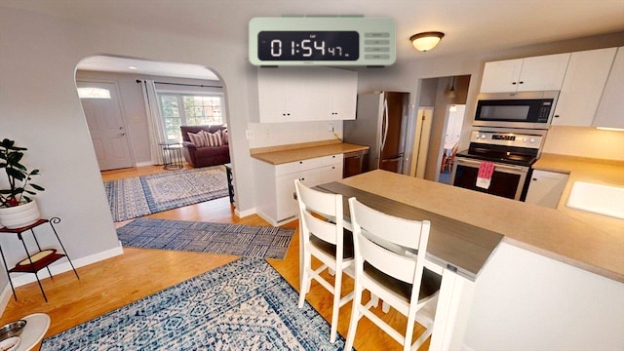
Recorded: {"hour": 1, "minute": 54, "second": 47}
